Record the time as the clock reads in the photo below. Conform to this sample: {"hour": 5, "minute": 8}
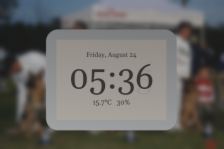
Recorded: {"hour": 5, "minute": 36}
